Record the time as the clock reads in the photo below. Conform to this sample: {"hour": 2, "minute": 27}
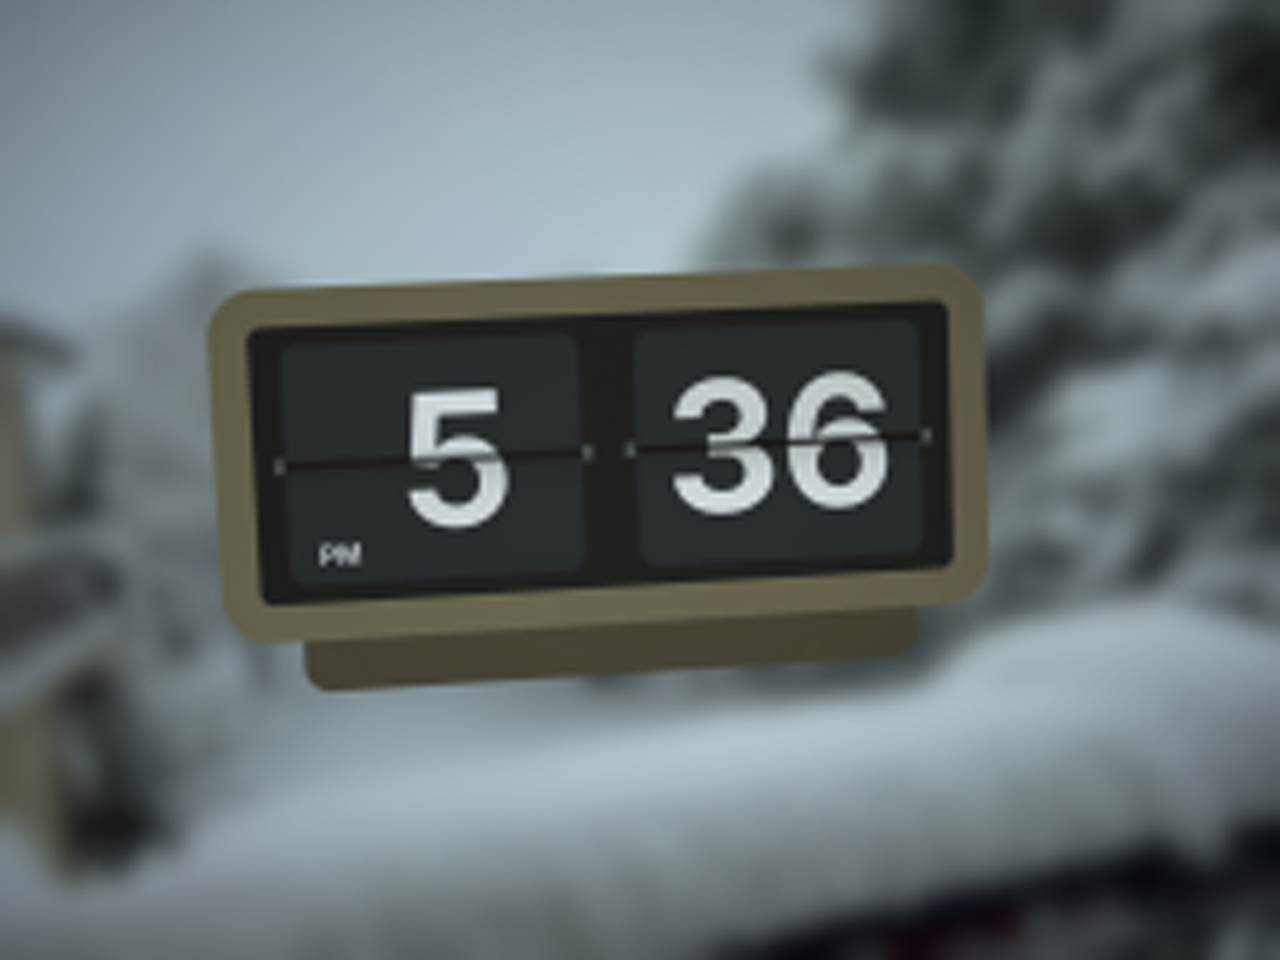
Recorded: {"hour": 5, "minute": 36}
